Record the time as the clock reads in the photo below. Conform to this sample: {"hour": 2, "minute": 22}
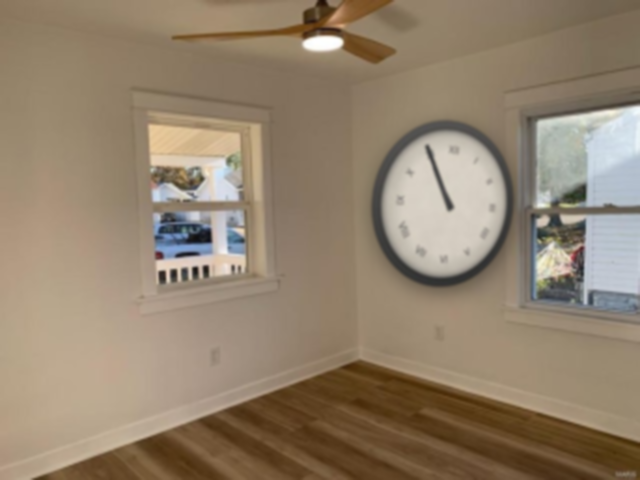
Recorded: {"hour": 10, "minute": 55}
